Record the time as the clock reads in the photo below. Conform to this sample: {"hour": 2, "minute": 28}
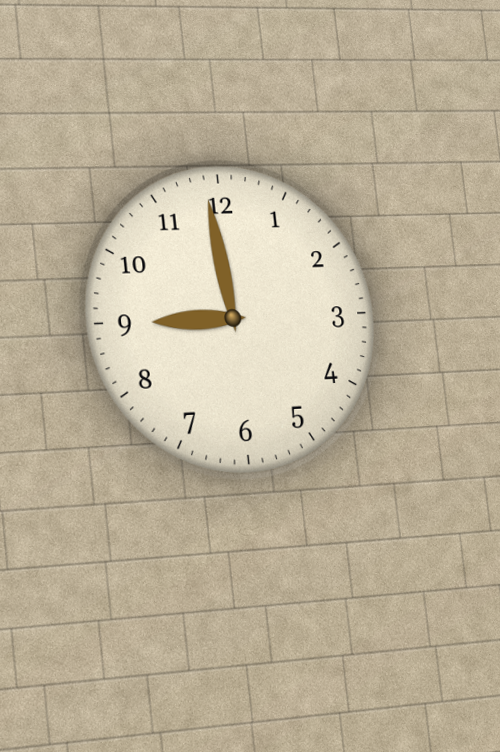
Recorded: {"hour": 8, "minute": 59}
